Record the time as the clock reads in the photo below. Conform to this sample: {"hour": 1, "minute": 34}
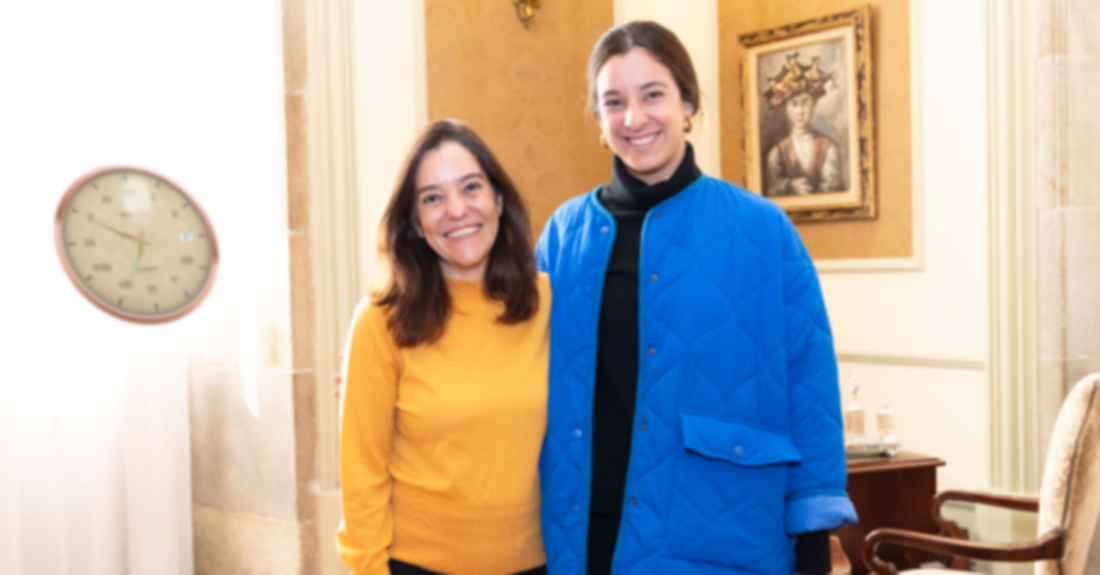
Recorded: {"hour": 6, "minute": 50}
